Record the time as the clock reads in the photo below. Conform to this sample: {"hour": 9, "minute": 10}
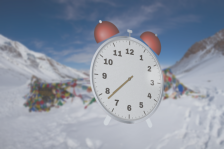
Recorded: {"hour": 7, "minute": 38}
